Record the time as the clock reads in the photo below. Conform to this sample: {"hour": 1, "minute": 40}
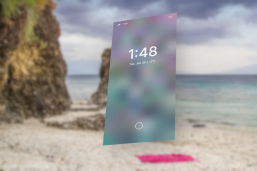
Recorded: {"hour": 1, "minute": 48}
